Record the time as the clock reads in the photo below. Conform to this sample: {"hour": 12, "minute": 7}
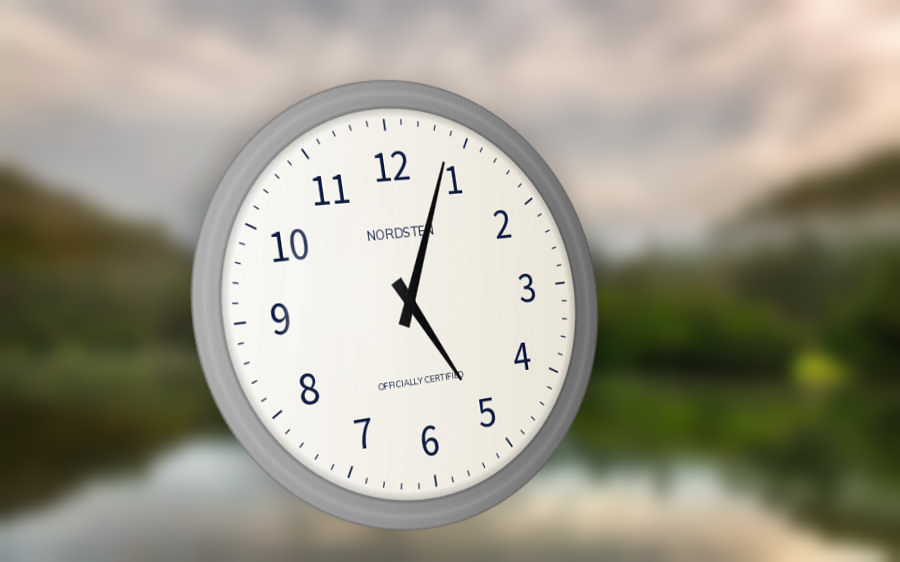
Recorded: {"hour": 5, "minute": 4}
